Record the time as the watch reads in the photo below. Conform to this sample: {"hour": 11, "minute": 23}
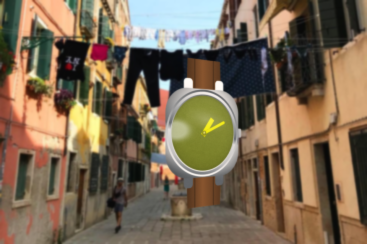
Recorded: {"hour": 1, "minute": 11}
